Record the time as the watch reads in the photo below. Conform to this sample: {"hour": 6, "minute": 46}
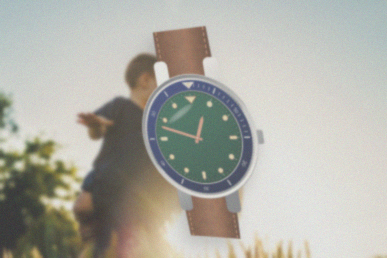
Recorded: {"hour": 12, "minute": 48}
